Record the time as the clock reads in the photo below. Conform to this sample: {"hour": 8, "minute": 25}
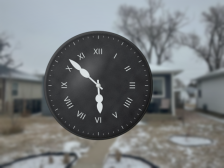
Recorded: {"hour": 5, "minute": 52}
